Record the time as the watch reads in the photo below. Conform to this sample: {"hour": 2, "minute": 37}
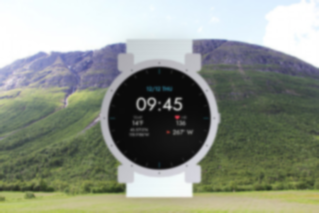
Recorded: {"hour": 9, "minute": 45}
